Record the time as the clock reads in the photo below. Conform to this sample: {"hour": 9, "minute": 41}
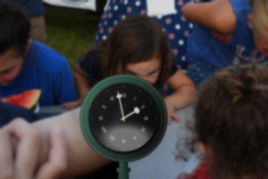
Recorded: {"hour": 1, "minute": 58}
